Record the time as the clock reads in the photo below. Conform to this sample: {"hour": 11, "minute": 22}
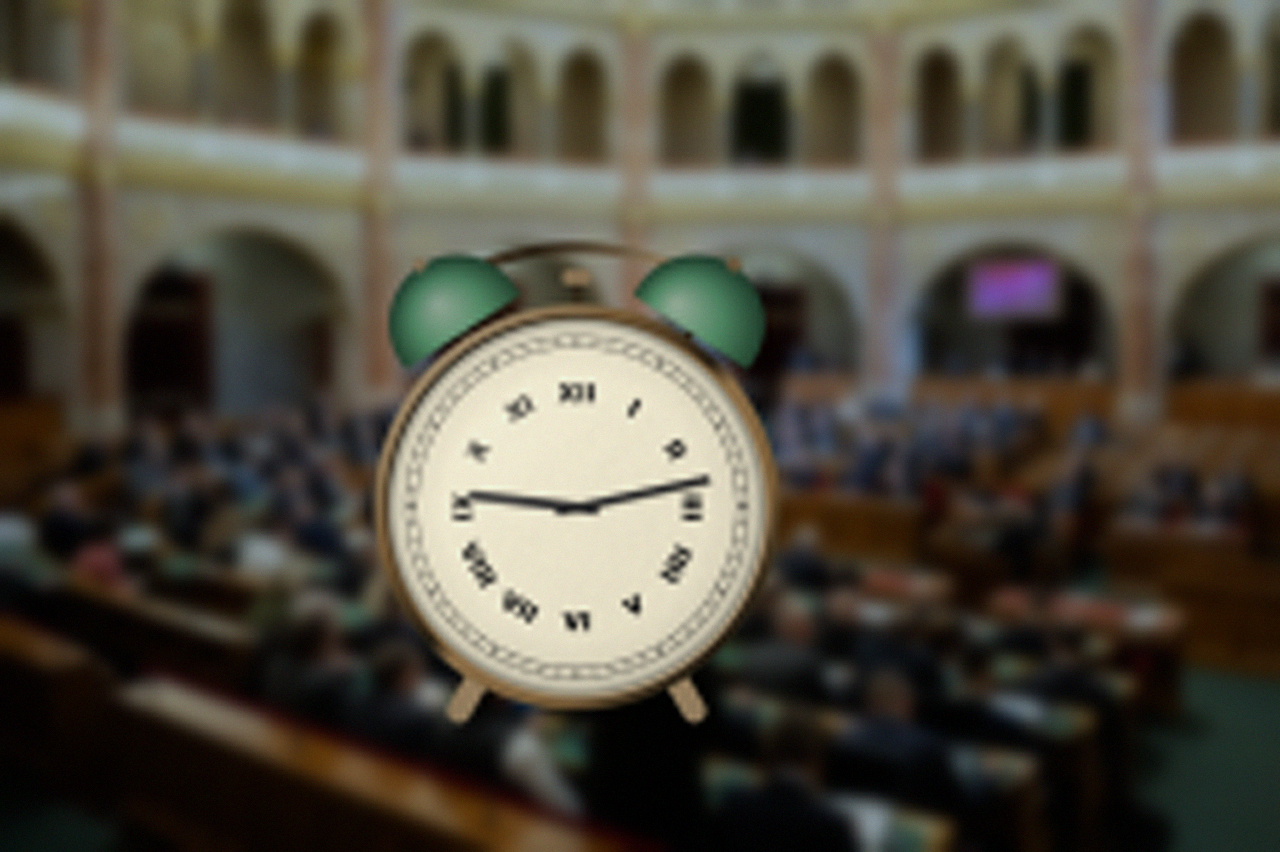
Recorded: {"hour": 9, "minute": 13}
